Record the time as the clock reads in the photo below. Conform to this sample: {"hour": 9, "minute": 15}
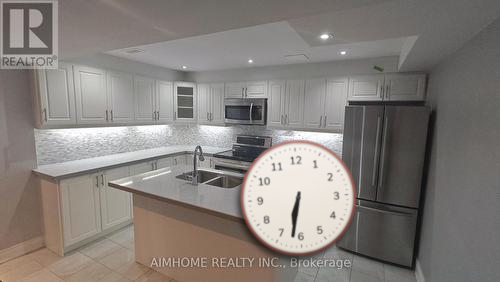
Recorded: {"hour": 6, "minute": 32}
